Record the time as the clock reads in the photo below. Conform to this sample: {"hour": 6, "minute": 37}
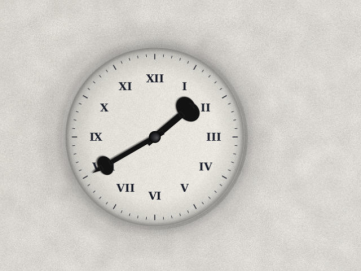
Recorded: {"hour": 1, "minute": 40}
